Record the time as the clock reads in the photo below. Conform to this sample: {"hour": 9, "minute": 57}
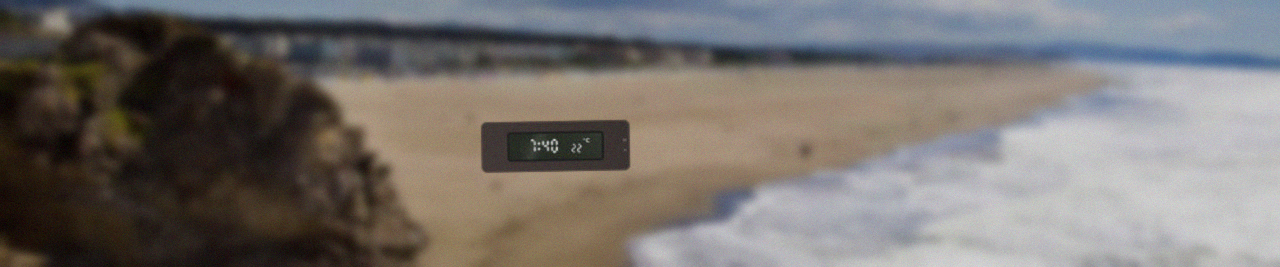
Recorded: {"hour": 7, "minute": 40}
